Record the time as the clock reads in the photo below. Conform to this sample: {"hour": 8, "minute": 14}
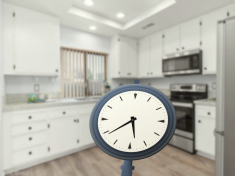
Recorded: {"hour": 5, "minute": 39}
